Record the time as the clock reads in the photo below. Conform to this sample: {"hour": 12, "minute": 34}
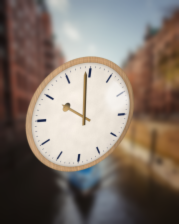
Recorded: {"hour": 9, "minute": 59}
